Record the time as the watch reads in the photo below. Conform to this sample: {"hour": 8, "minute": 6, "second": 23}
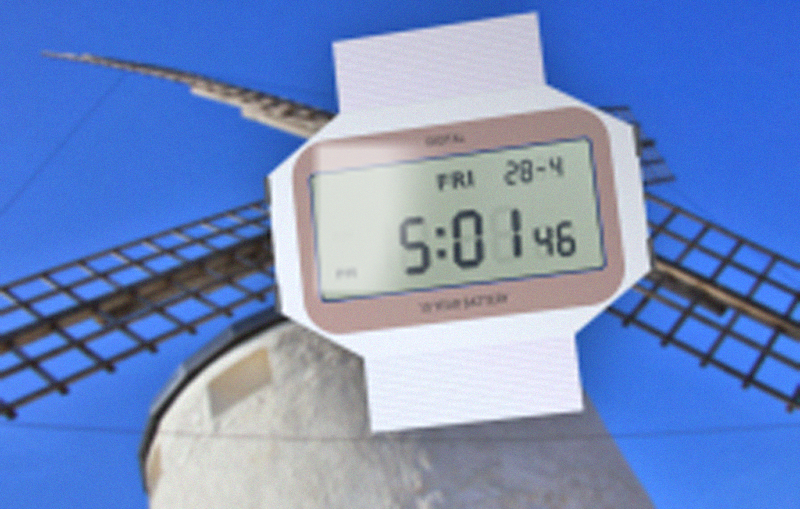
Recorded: {"hour": 5, "minute": 1, "second": 46}
